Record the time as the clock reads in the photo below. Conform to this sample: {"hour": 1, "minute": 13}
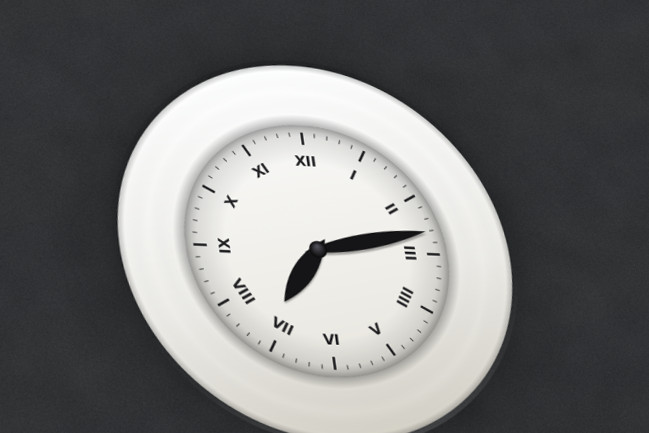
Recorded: {"hour": 7, "minute": 13}
